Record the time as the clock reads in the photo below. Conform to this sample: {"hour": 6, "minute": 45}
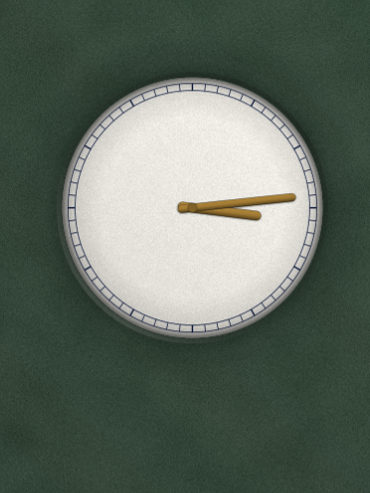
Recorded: {"hour": 3, "minute": 14}
